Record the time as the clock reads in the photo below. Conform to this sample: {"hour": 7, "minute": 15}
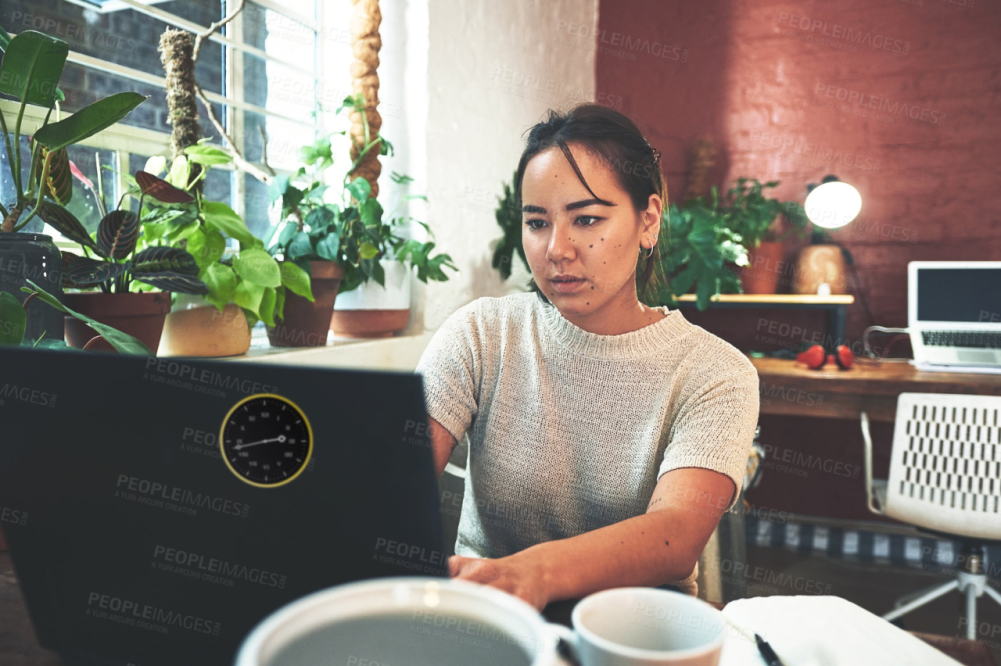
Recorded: {"hour": 2, "minute": 43}
